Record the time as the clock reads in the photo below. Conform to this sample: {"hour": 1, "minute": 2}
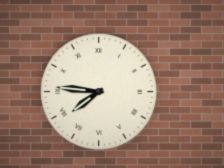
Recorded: {"hour": 7, "minute": 46}
